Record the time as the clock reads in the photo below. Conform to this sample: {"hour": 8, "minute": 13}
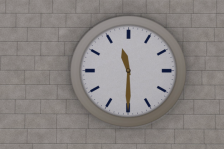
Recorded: {"hour": 11, "minute": 30}
